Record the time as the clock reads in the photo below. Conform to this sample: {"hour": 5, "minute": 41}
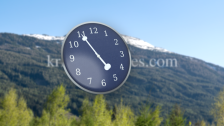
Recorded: {"hour": 4, "minute": 55}
